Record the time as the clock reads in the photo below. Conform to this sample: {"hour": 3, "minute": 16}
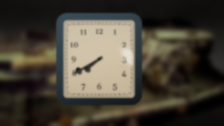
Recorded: {"hour": 7, "minute": 40}
